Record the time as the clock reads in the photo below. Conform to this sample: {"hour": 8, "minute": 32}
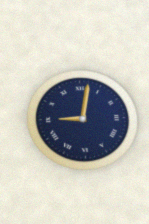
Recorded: {"hour": 9, "minute": 2}
